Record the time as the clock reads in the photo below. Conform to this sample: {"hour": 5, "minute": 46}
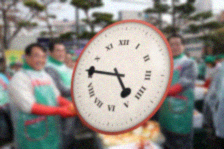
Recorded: {"hour": 4, "minute": 46}
